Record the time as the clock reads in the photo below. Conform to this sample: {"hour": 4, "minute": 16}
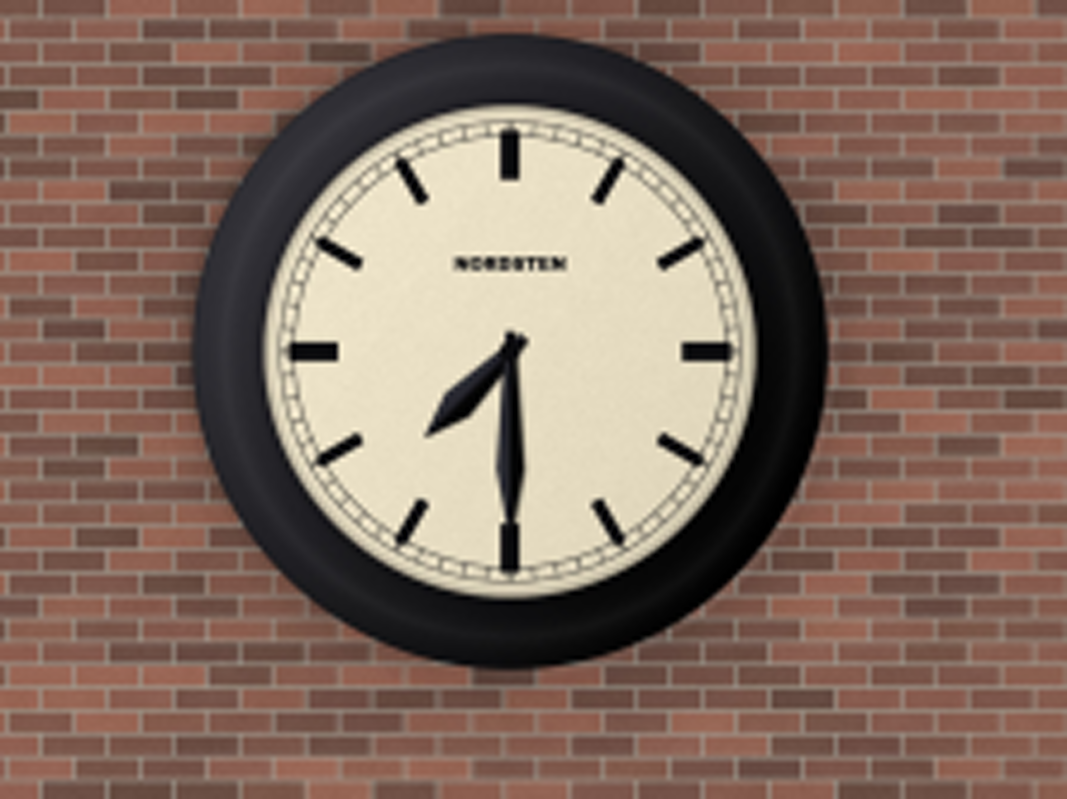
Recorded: {"hour": 7, "minute": 30}
